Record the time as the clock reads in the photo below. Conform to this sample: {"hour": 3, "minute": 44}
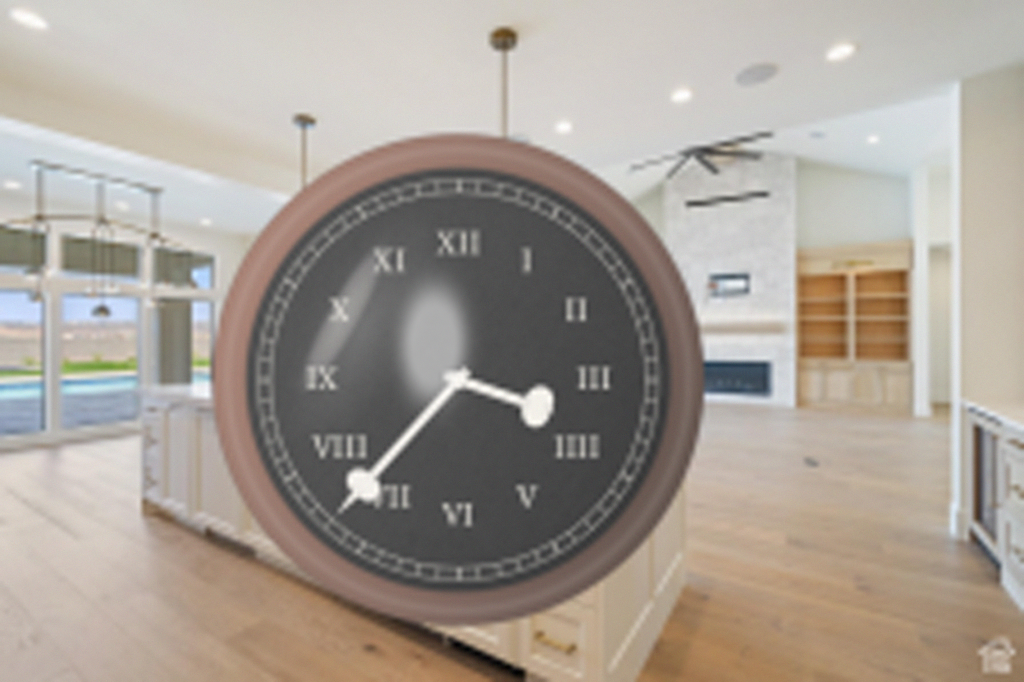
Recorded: {"hour": 3, "minute": 37}
